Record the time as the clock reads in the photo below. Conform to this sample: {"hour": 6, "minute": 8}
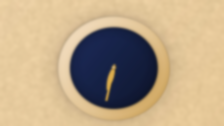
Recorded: {"hour": 6, "minute": 32}
